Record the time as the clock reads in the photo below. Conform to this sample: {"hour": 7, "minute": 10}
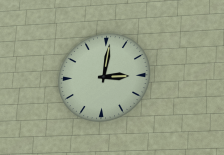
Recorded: {"hour": 3, "minute": 1}
